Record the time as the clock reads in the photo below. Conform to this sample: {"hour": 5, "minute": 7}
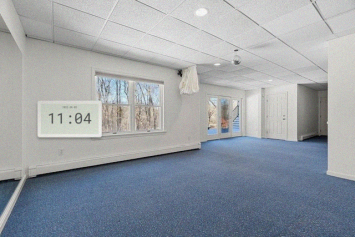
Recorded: {"hour": 11, "minute": 4}
